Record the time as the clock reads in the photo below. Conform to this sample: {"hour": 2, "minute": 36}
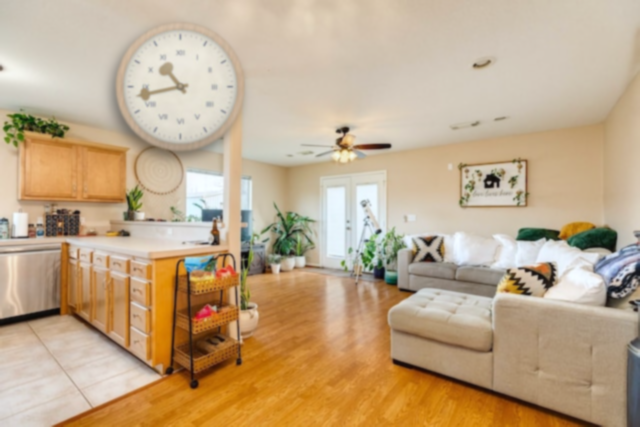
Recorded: {"hour": 10, "minute": 43}
